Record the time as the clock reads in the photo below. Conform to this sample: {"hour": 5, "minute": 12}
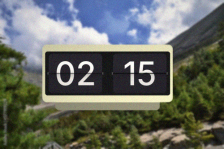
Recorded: {"hour": 2, "minute": 15}
